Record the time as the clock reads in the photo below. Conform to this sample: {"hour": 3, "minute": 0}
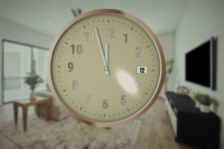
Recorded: {"hour": 11, "minute": 57}
